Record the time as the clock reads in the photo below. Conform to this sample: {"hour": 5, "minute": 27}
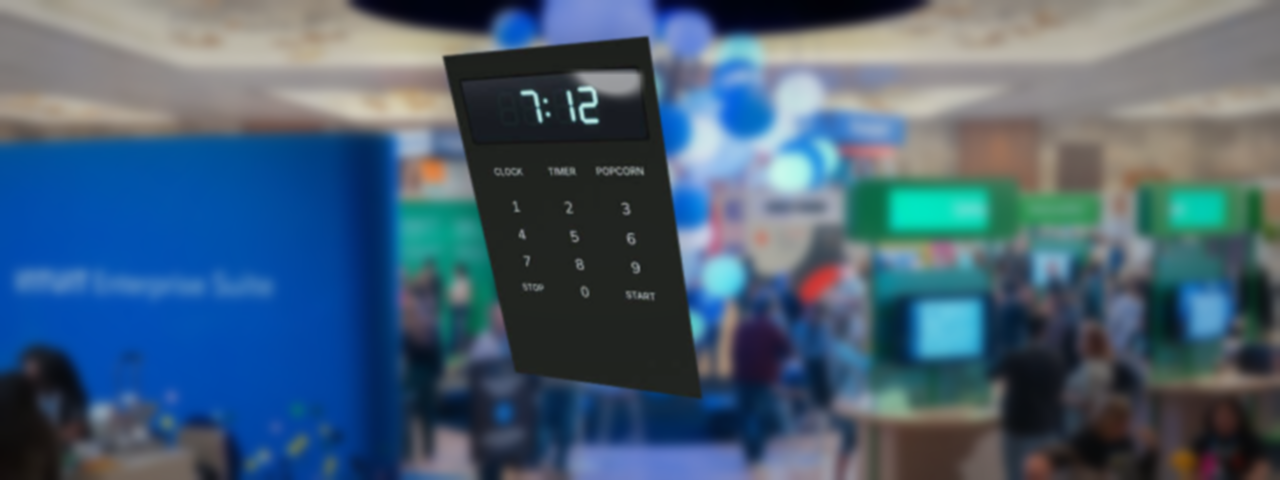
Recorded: {"hour": 7, "minute": 12}
